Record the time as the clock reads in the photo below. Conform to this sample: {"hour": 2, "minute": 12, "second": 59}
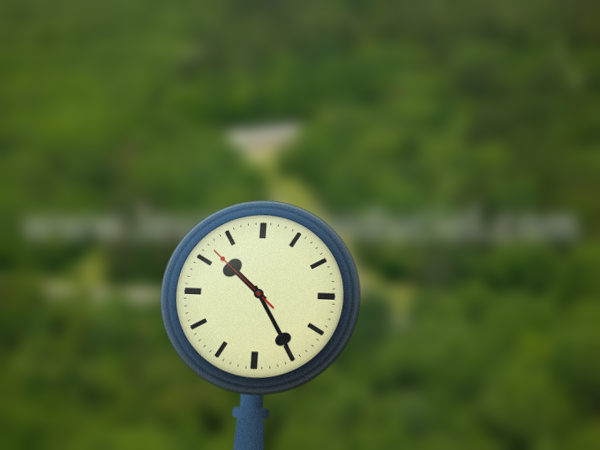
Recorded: {"hour": 10, "minute": 24, "second": 52}
